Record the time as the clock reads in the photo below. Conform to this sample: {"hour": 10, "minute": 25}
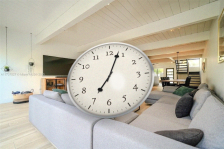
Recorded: {"hour": 7, "minute": 3}
